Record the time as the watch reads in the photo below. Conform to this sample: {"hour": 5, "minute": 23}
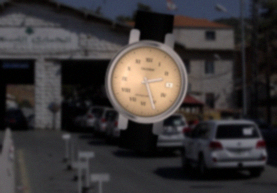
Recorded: {"hour": 2, "minute": 26}
